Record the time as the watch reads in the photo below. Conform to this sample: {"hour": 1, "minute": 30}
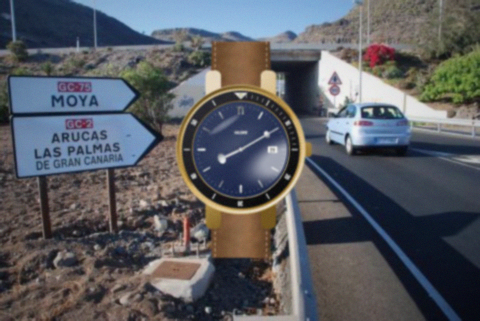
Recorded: {"hour": 8, "minute": 10}
